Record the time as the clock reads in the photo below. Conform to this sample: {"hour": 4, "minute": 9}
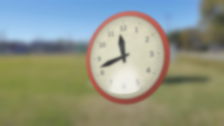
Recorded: {"hour": 11, "minute": 42}
